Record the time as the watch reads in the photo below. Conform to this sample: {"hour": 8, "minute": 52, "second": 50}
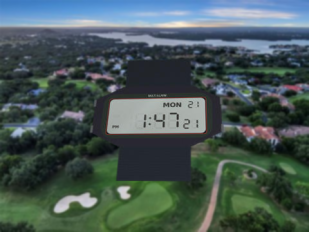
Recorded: {"hour": 1, "minute": 47, "second": 21}
